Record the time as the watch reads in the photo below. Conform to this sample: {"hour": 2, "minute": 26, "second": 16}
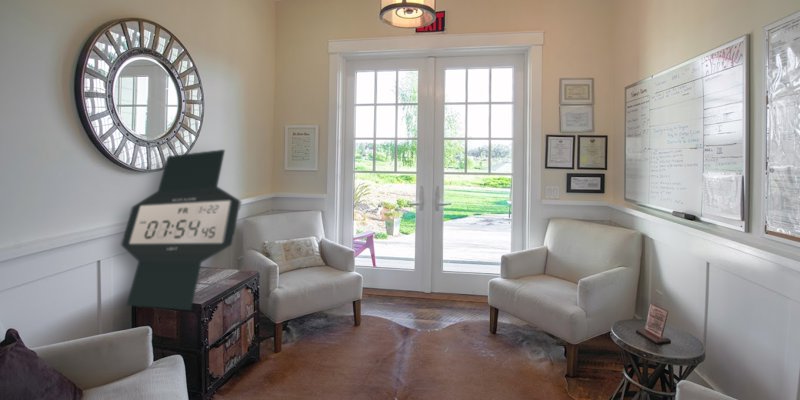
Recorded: {"hour": 7, "minute": 54, "second": 45}
